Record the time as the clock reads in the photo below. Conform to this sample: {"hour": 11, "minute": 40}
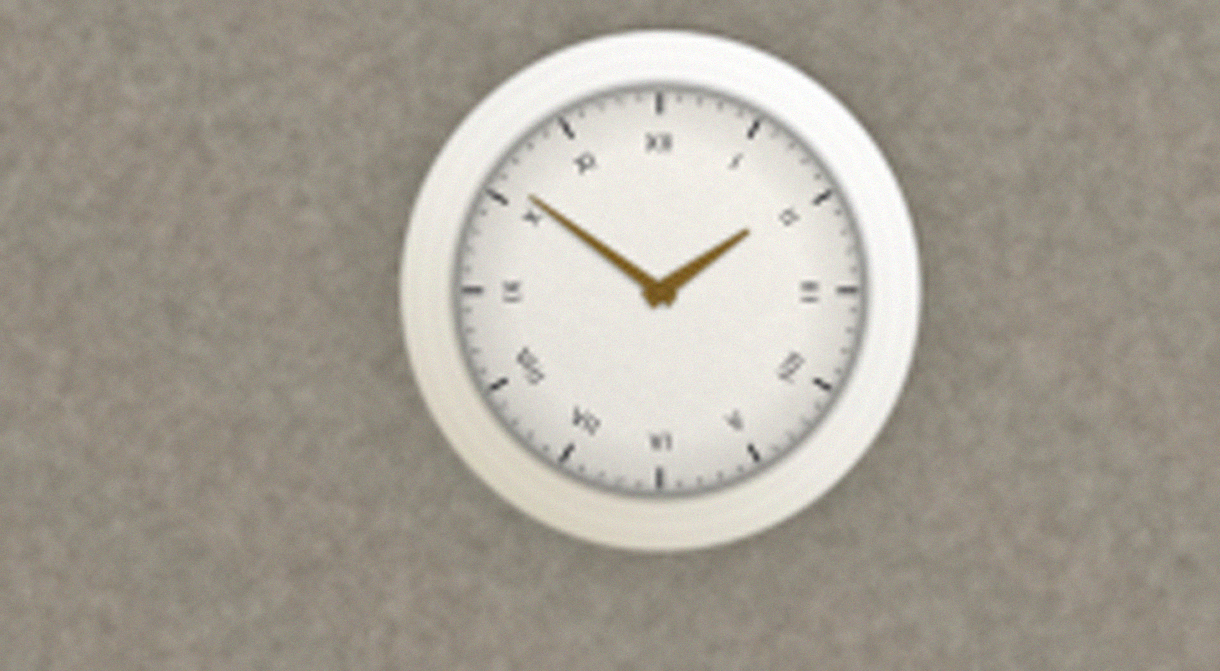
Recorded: {"hour": 1, "minute": 51}
